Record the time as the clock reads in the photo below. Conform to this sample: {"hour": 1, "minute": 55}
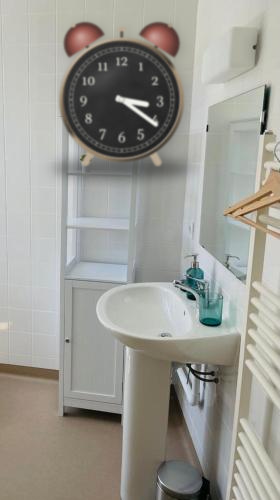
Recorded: {"hour": 3, "minute": 21}
